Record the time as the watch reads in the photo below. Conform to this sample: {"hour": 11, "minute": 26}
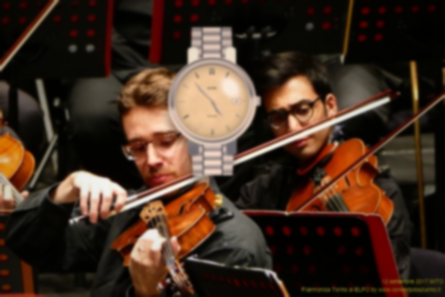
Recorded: {"hour": 4, "minute": 53}
